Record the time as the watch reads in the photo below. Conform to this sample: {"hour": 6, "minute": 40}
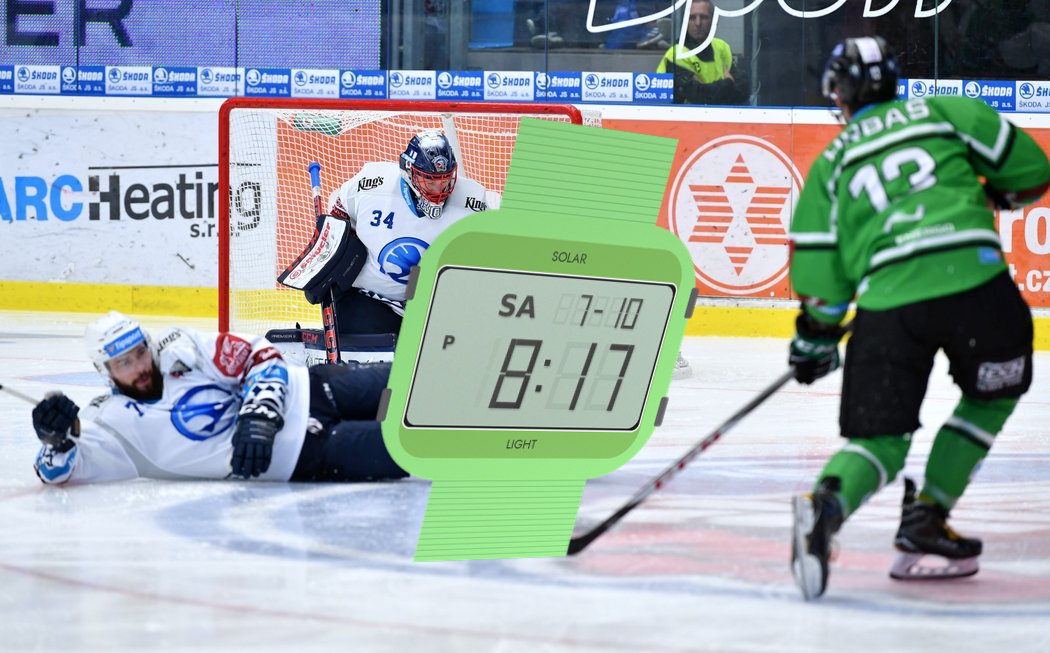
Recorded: {"hour": 8, "minute": 17}
